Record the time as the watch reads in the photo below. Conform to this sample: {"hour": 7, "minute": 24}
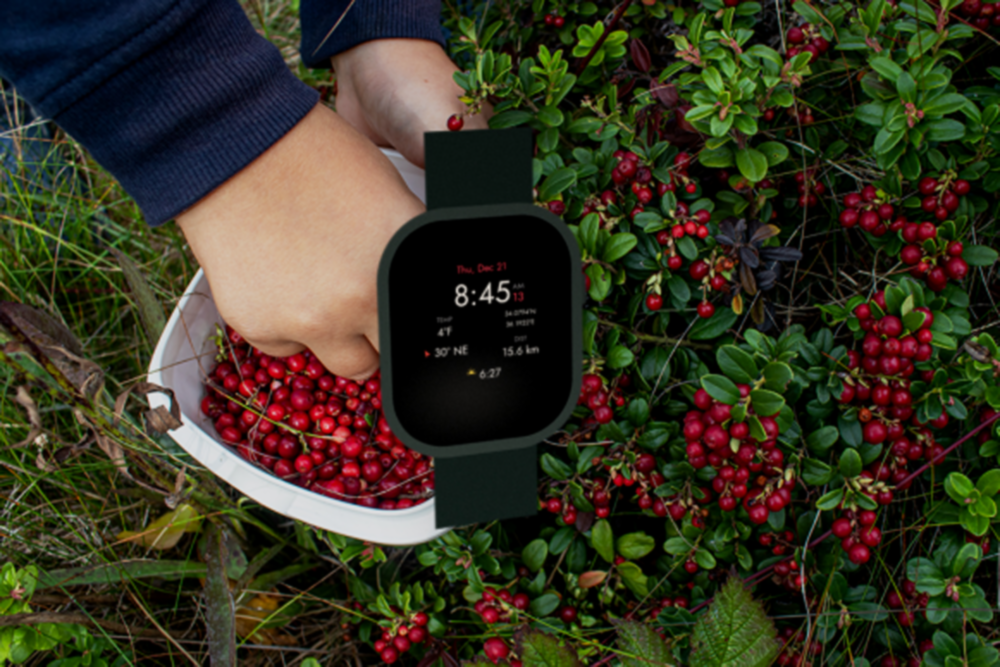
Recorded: {"hour": 8, "minute": 45}
